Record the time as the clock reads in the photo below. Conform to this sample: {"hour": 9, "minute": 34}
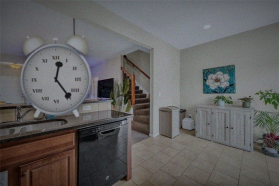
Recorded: {"hour": 12, "minute": 24}
